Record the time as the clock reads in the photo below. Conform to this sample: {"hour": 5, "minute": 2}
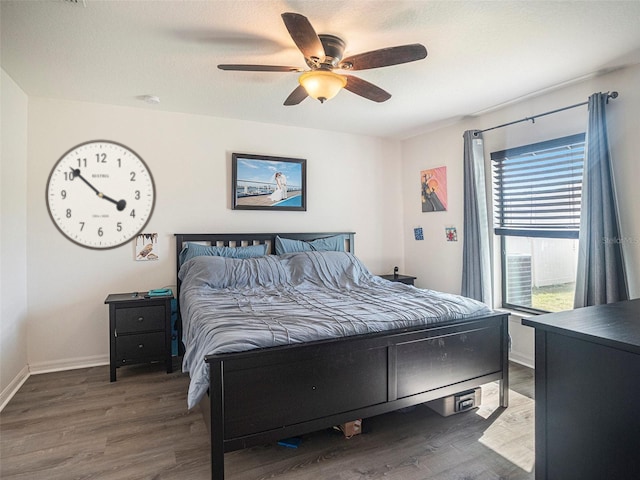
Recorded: {"hour": 3, "minute": 52}
